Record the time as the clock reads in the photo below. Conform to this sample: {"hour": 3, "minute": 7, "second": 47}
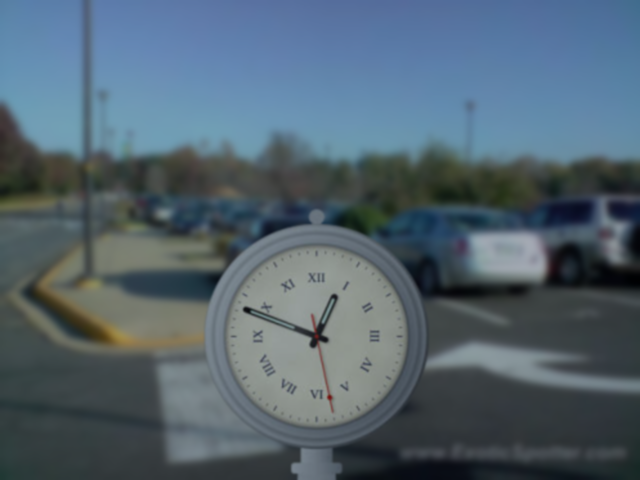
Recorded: {"hour": 12, "minute": 48, "second": 28}
